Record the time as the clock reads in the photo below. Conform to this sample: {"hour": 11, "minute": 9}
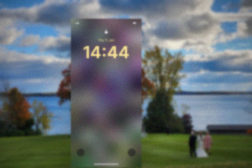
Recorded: {"hour": 14, "minute": 44}
